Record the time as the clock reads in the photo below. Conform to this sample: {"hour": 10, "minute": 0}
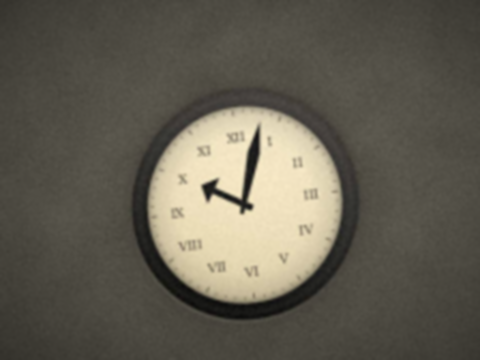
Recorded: {"hour": 10, "minute": 3}
